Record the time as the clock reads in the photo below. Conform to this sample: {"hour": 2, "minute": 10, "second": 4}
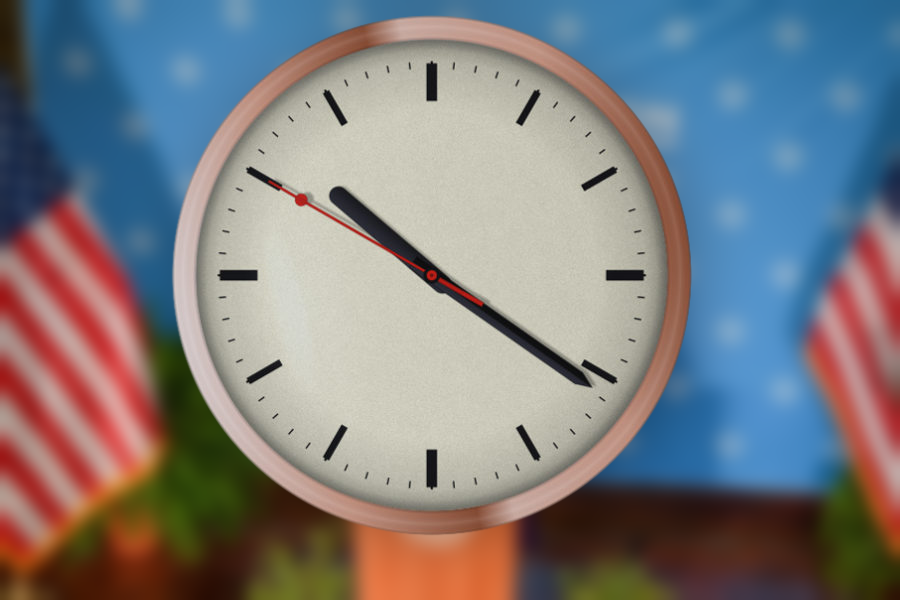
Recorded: {"hour": 10, "minute": 20, "second": 50}
